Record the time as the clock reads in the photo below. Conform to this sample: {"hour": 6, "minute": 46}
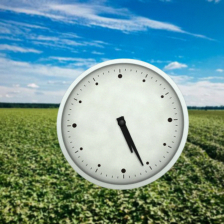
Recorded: {"hour": 5, "minute": 26}
